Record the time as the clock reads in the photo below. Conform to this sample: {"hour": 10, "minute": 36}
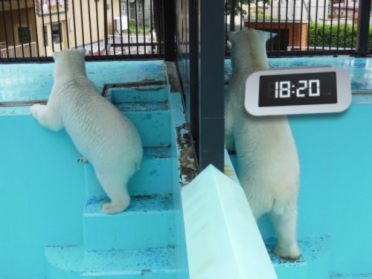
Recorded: {"hour": 18, "minute": 20}
